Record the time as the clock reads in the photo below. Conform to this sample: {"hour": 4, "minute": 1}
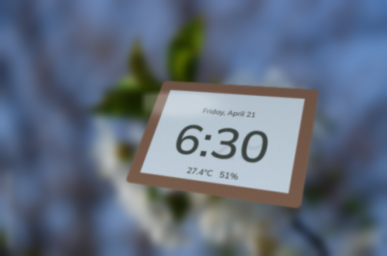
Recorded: {"hour": 6, "minute": 30}
